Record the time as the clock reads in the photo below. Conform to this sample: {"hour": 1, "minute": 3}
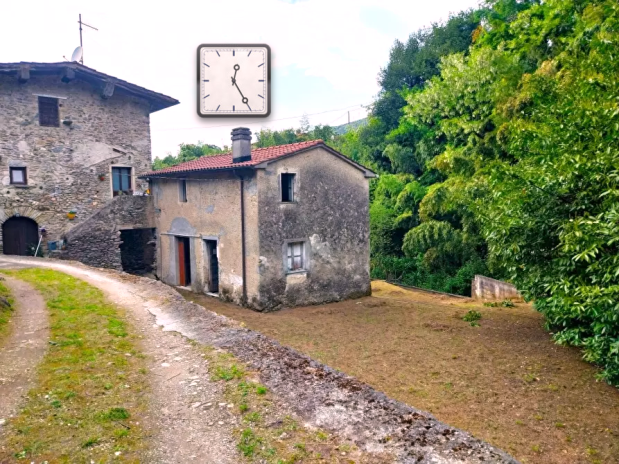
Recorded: {"hour": 12, "minute": 25}
